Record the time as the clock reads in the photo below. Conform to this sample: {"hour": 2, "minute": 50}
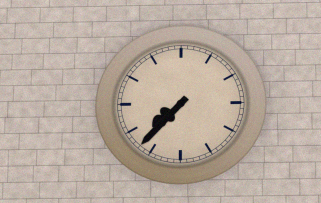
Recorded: {"hour": 7, "minute": 37}
